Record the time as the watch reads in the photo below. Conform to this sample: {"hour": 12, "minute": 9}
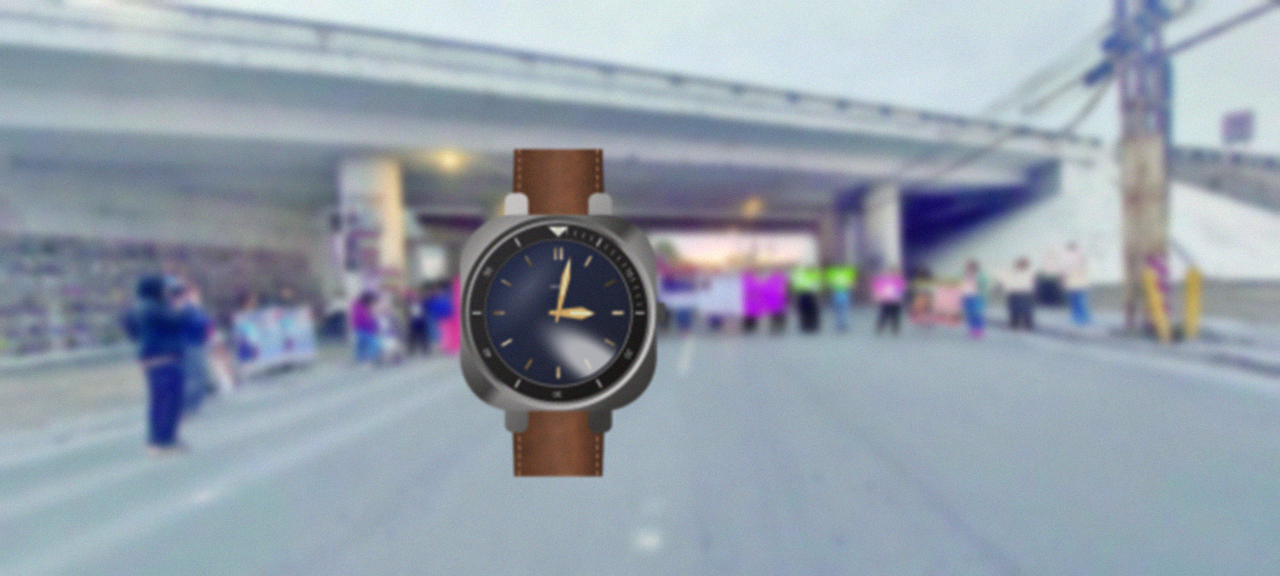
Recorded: {"hour": 3, "minute": 2}
